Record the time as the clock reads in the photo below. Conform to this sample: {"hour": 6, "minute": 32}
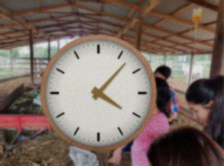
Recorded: {"hour": 4, "minute": 7}
